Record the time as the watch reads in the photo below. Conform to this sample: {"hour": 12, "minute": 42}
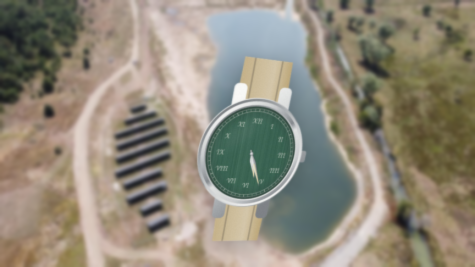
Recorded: {"hour": 5, "minute": 26}
